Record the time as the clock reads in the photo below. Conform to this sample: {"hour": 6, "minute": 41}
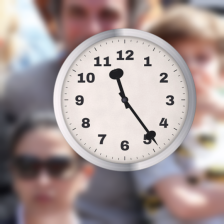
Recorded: {"hour": 11, "minute": 24}
